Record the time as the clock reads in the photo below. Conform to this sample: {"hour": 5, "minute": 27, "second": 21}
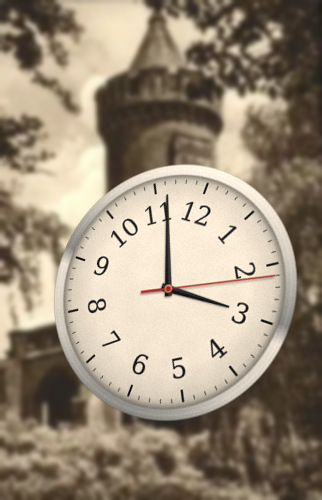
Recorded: {"hour": 2, "minute": 56, "second": 11}
